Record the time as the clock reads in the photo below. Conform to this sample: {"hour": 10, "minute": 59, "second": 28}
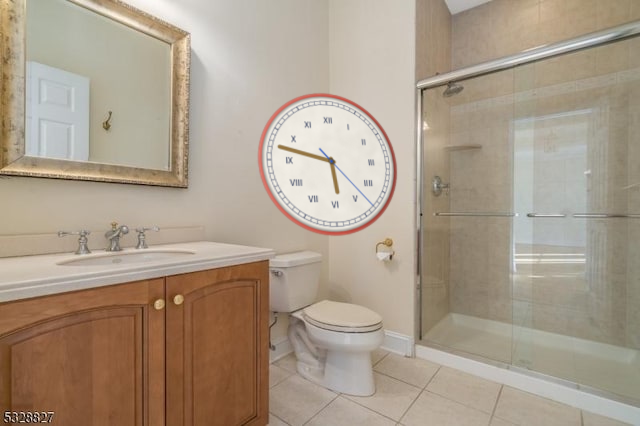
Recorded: {"hour": 5, "minute": 47, "second": 23}
